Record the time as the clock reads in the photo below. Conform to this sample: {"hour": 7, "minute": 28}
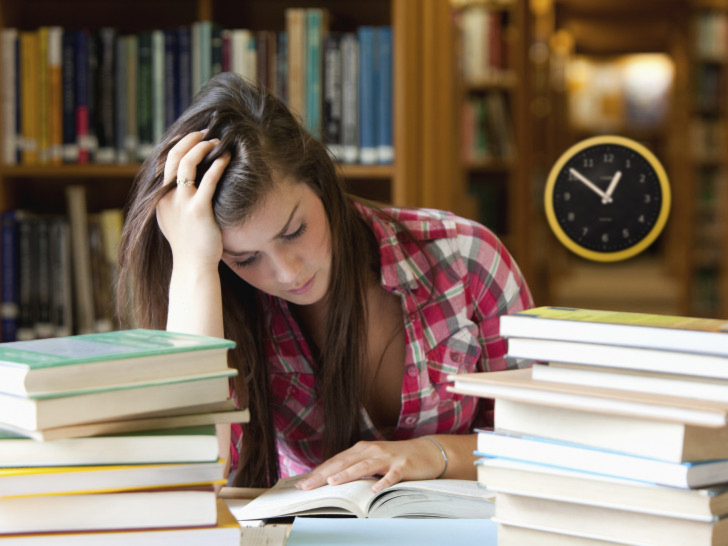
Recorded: {"hour": 12, "minute": 51}
